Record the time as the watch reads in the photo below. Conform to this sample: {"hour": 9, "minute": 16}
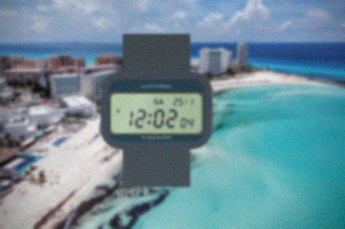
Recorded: {"hour": 12, "minute": 2}
